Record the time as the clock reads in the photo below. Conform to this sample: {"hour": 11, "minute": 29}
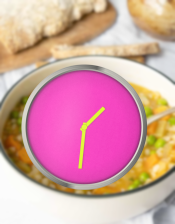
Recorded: {"hour": 1, "minute": 31}
